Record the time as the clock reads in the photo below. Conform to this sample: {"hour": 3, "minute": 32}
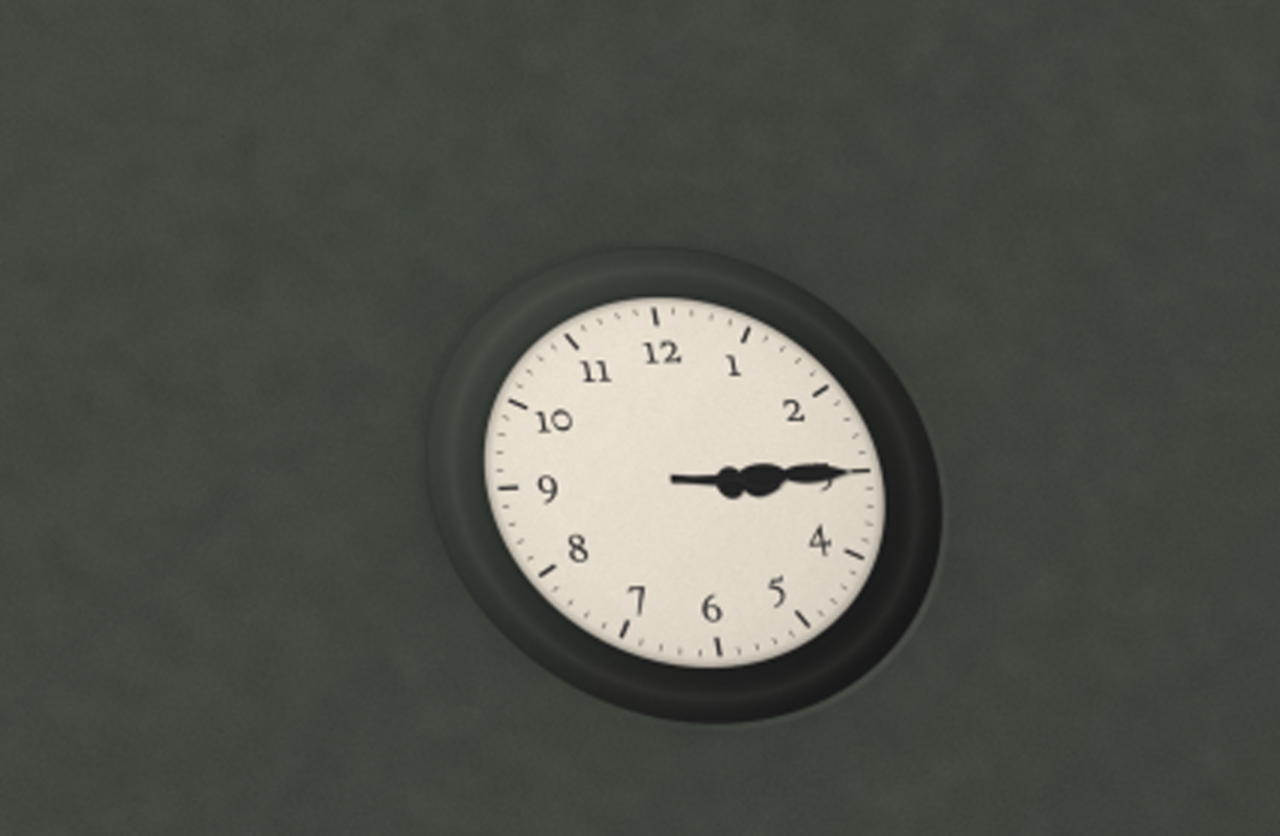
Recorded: {"hour": 3, "minute": 15}
